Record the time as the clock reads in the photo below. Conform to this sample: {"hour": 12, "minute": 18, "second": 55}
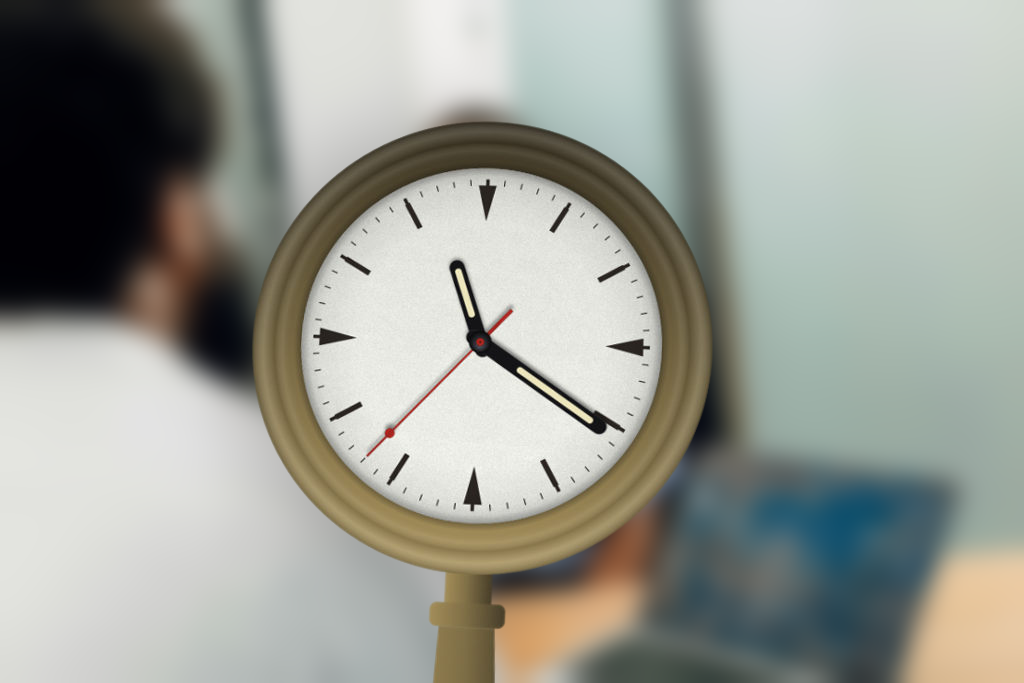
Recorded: {"hour": 11, "minute": 20, "second": 37}
